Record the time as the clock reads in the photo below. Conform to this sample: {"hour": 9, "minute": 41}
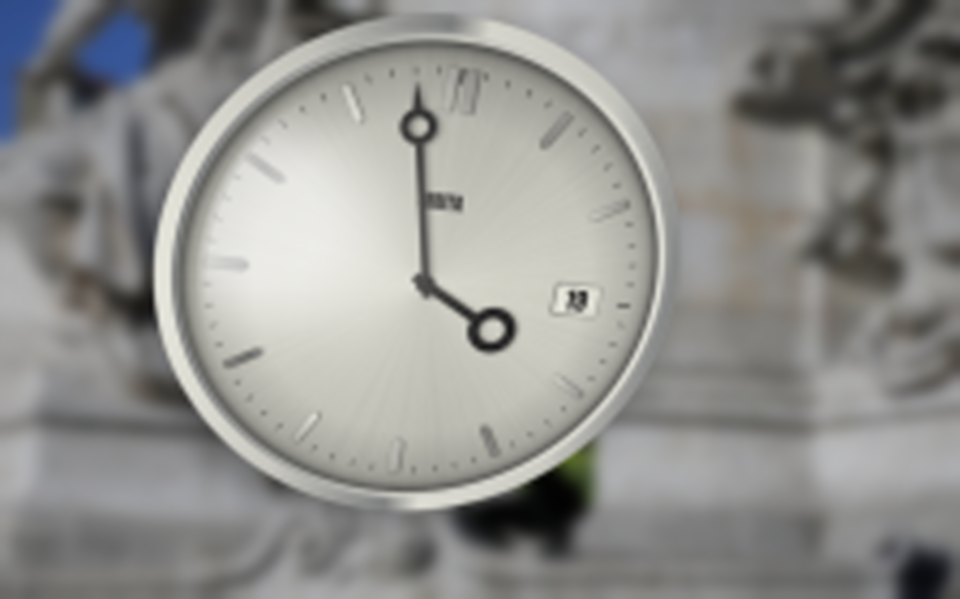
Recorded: {"hour": 3, "minute": 58}
